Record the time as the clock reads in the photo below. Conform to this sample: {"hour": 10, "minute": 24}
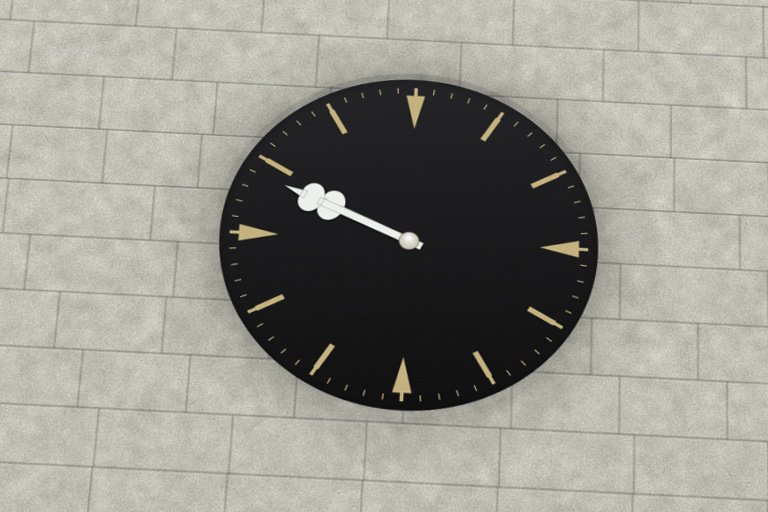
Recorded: {"hour": 9, "minute": 49}
